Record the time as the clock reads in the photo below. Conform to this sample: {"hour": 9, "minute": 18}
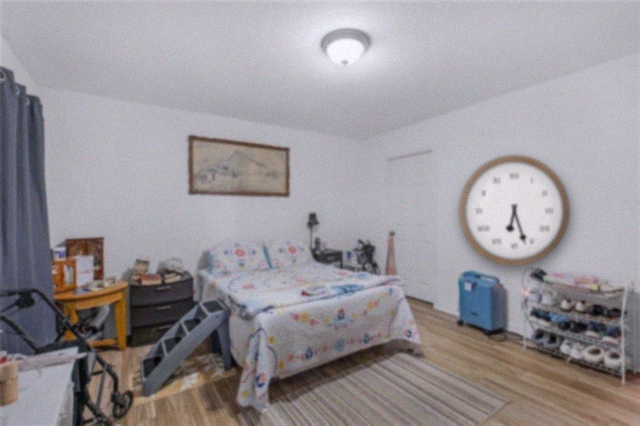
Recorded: {"hour": 6, "minute": 27}
